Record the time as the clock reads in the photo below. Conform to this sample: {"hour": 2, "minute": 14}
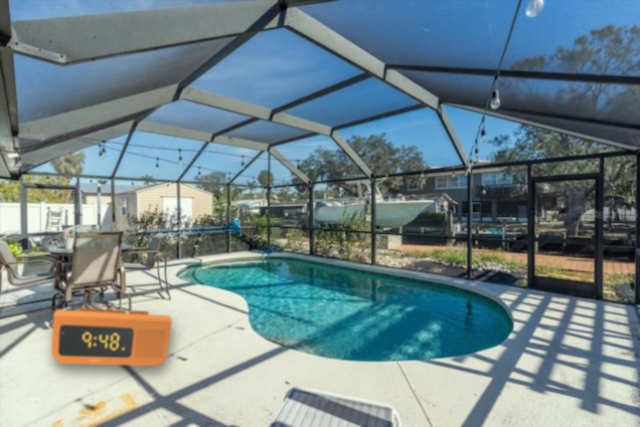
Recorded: {"hour": 9, "minute": 48}
